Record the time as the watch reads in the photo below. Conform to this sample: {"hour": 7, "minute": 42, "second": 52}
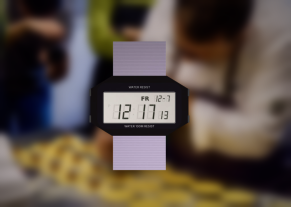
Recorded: {"hour": 12, "minute": 17, "second": 13}
